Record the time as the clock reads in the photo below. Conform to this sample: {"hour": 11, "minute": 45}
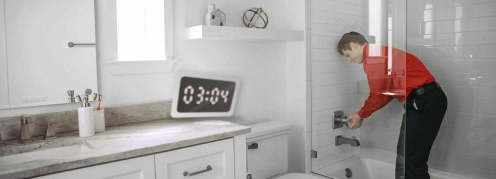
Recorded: {"hour": 3, "minute": 4}
